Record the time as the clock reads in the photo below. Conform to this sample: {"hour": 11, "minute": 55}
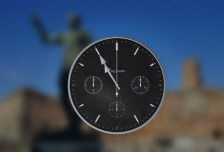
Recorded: {"hour": 10, "minute": 55}
